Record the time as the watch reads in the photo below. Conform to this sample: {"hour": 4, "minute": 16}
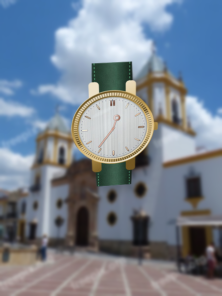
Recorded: {"hour": 12, "minute": 36}
